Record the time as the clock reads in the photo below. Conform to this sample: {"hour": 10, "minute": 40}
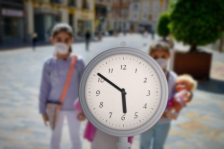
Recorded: {"hour": 5, "minute": 51}
